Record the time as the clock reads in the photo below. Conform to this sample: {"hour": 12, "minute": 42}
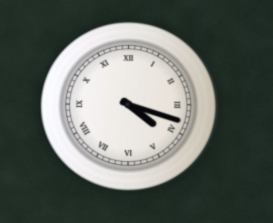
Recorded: {"hour": 4, "minute": 18}
